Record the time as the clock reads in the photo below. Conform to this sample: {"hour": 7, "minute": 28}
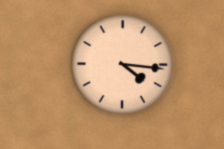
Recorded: {"hour": 4, "minute": 16}
